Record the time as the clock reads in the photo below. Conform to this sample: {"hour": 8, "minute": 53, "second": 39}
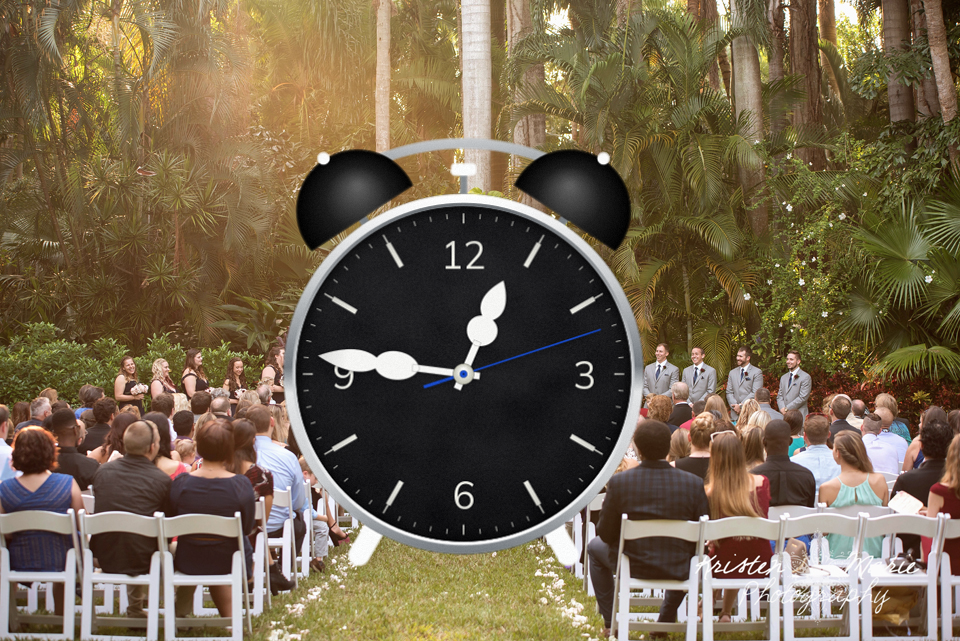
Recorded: {"hour": 12, "minute": 46, "second": 12}
